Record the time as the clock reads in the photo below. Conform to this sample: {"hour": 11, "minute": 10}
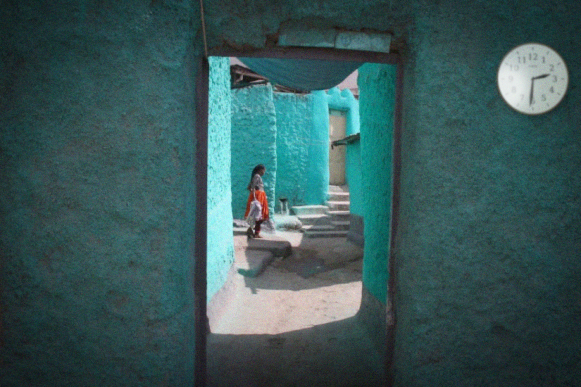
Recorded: {"hour": 2, "minute": 31}
